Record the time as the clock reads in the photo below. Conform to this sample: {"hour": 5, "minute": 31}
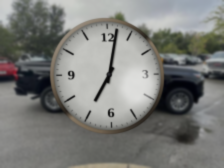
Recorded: {"hour": 7, "minute": 2}
